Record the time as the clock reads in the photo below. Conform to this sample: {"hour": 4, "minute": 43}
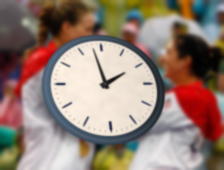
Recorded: {"hour": 1, "minute": 58}
